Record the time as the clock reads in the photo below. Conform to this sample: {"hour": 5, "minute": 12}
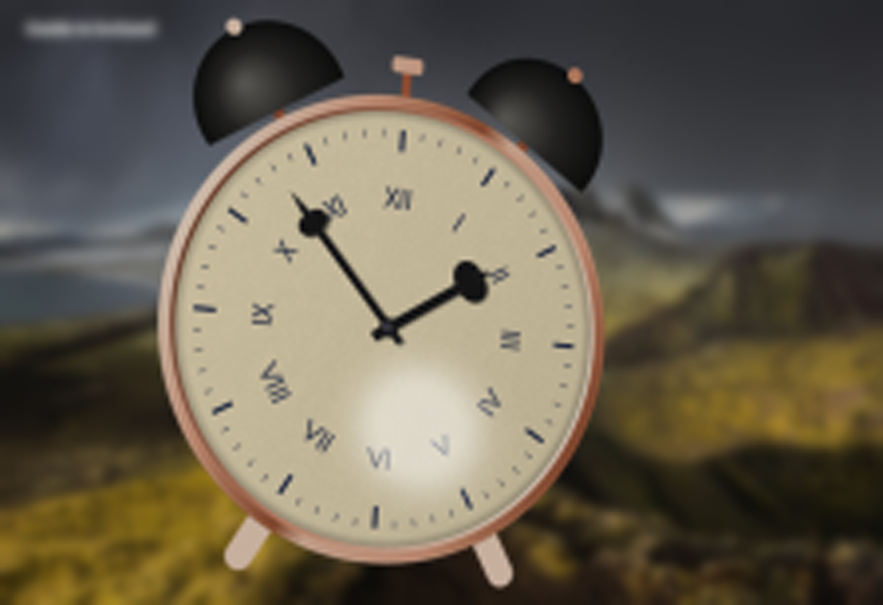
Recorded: {"hour": 1, "minute": 53}
